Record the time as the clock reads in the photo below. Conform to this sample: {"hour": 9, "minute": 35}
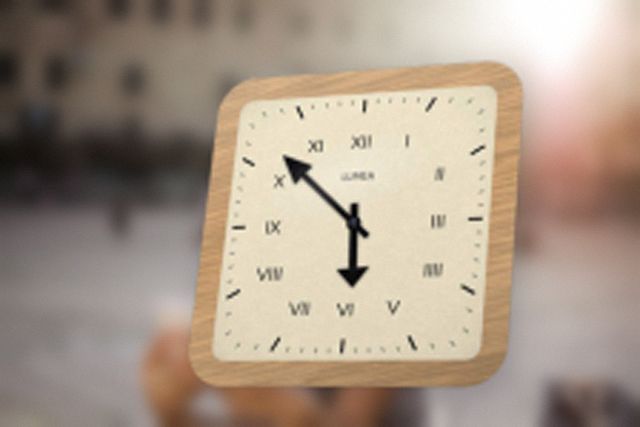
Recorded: {"hour": 5, "minute": 52}
